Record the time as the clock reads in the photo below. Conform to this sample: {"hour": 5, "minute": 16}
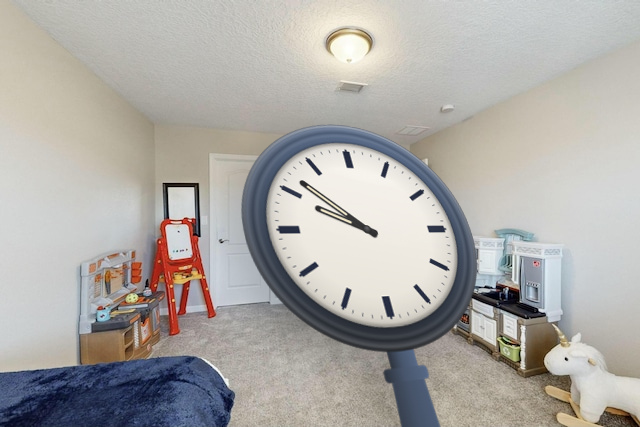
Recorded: {"hour": 9, "minute": 52}
